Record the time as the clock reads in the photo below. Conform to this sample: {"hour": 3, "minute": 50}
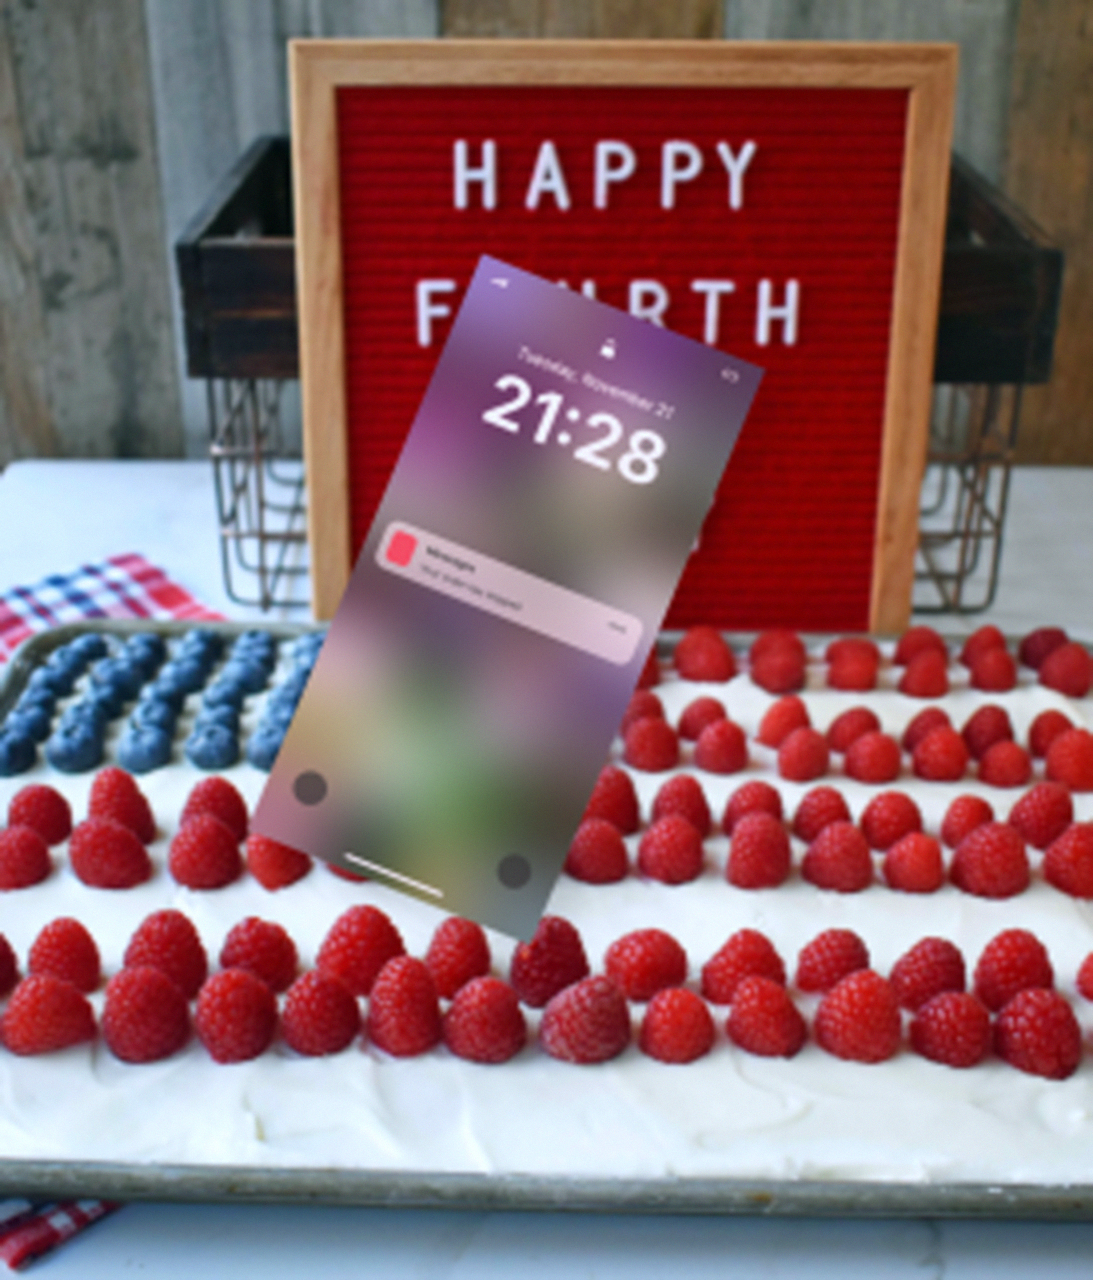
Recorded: {"hour": 21, "minute": 28}
